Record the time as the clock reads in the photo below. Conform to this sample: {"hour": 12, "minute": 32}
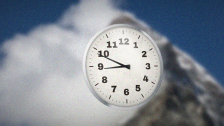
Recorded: {"hour": 8, "minute": 49}
